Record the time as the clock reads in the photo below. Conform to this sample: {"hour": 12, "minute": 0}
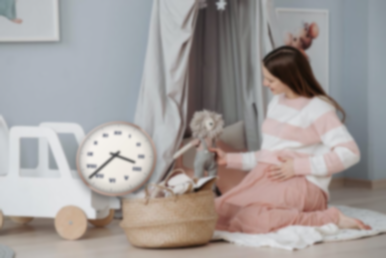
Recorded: {"hour": 3, "minute": 37}
